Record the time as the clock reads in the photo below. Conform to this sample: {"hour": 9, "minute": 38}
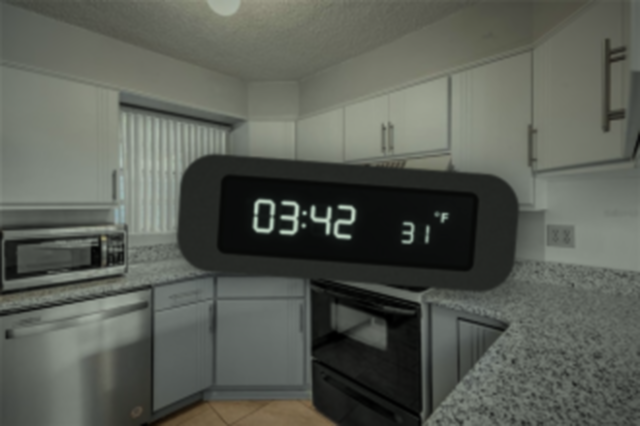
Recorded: {"hour": 3, "minute": 42}
